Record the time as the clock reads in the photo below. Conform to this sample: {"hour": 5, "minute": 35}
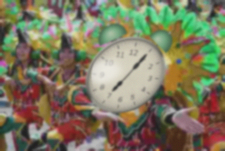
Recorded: {"hour": 7, "minute": 5}
